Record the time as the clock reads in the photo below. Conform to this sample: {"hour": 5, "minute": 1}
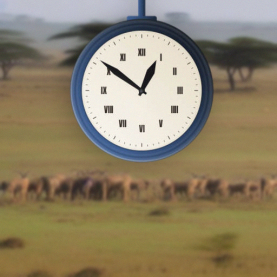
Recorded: {"hour": 12, "minute": 51}
